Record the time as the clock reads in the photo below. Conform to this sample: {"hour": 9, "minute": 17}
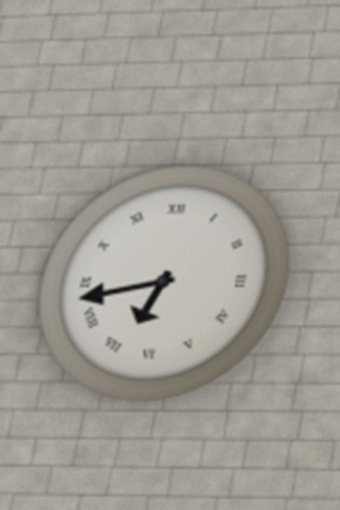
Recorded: {"hour": 6, "minute": 43}
